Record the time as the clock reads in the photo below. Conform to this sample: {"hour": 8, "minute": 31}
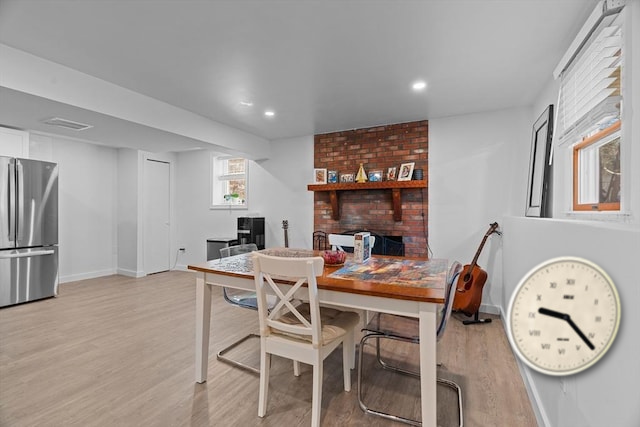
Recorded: {"hour": 9, "minute": 22}
